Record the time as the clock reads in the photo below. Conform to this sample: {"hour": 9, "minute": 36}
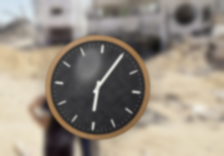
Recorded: {"hour": 6, "minute": 5}
